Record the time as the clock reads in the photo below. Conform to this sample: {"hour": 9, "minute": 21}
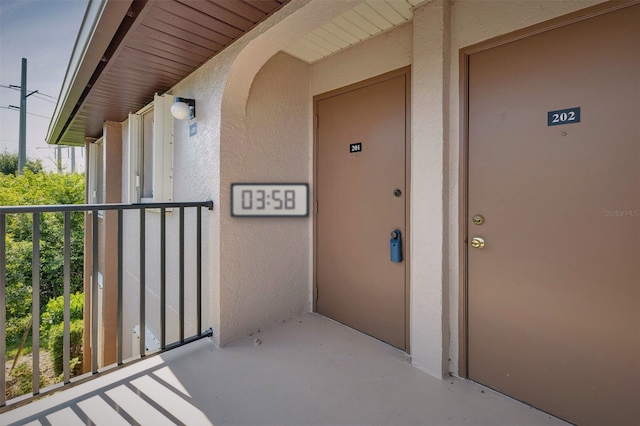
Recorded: {"hour": 3, "minute": 58}
